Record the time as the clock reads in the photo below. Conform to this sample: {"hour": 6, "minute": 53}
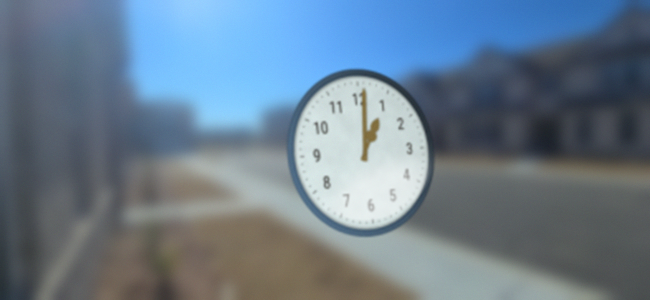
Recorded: {"hour": 1, "minute": 1}
